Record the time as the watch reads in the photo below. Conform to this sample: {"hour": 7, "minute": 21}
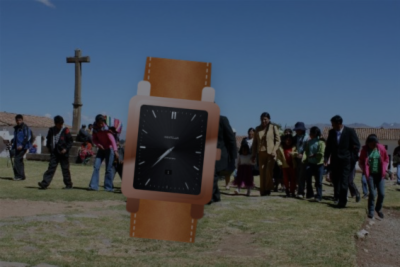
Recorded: {"hour": 7, "minute": 37}
